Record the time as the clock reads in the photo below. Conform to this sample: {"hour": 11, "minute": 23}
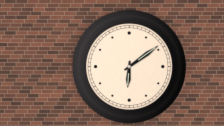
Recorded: {"hour": 6, "minute": 9}
